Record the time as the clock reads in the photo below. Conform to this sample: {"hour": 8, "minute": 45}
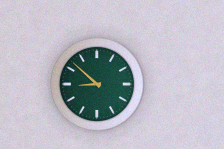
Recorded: {"hour": 8, "minute": 52}
